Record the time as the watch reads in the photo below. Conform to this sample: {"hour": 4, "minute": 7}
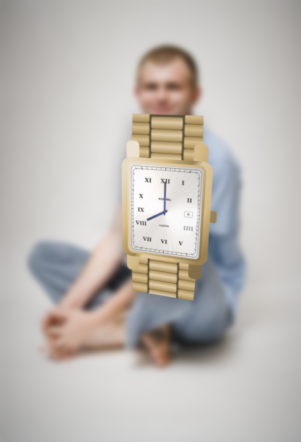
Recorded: {"hour": 8, "minute": 0}
